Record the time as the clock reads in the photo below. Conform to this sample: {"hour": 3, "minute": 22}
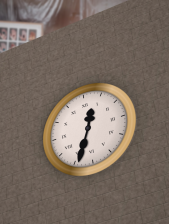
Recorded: {"hour": 12, "minute": 34}
